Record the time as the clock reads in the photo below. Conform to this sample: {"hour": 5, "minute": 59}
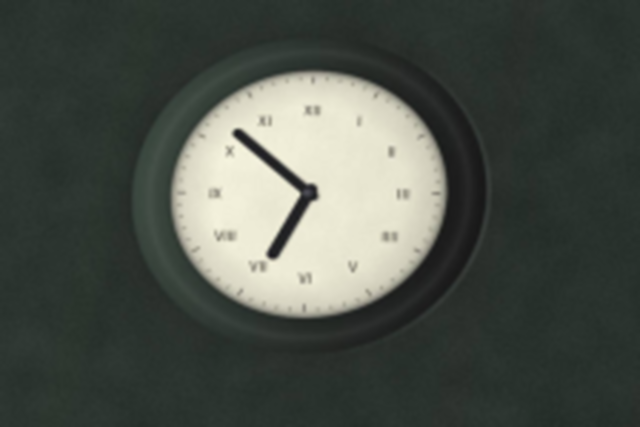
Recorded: {"hour": 6, "minute": 52}
